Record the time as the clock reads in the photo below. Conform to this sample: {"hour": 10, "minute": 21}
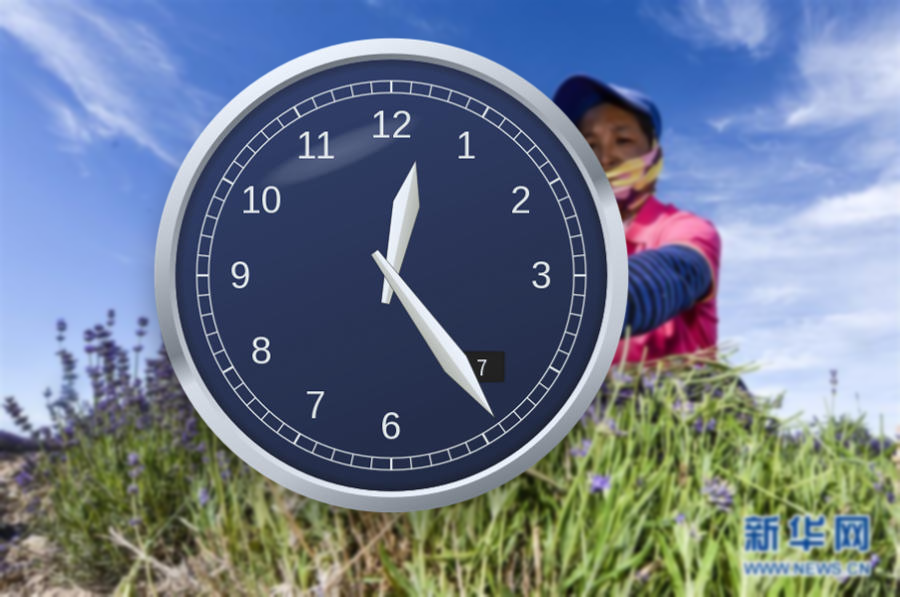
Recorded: {"hour": 12, "minute": 24}
